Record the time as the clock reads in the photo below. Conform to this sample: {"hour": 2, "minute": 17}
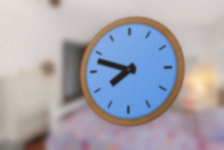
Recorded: {"hour": 7, "minute": 48}
